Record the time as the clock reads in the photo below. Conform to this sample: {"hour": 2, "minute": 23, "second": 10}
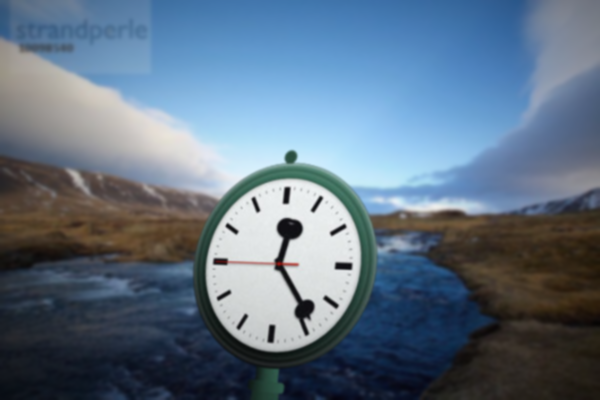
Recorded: {"hour": 12, "minute": 23, "second": 45}
